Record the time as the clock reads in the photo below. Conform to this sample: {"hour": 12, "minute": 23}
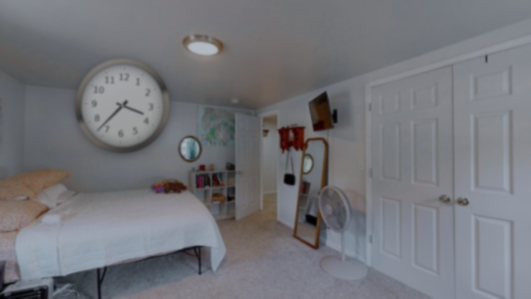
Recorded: {"hour": 3, "minute": 37}
